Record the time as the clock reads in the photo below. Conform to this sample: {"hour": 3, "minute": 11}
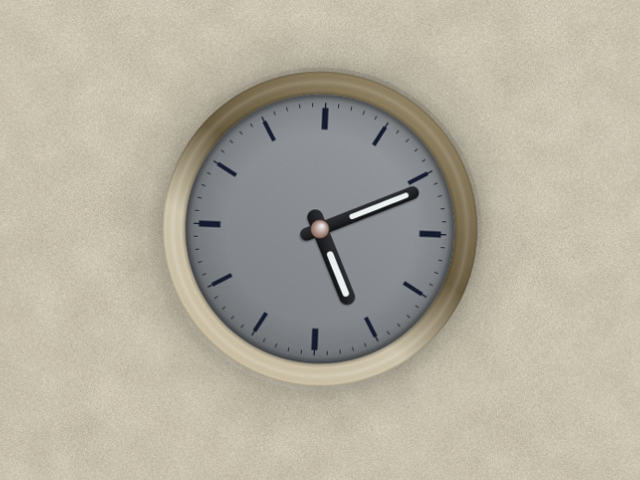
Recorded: {"hour": 5, "minute": 11}
